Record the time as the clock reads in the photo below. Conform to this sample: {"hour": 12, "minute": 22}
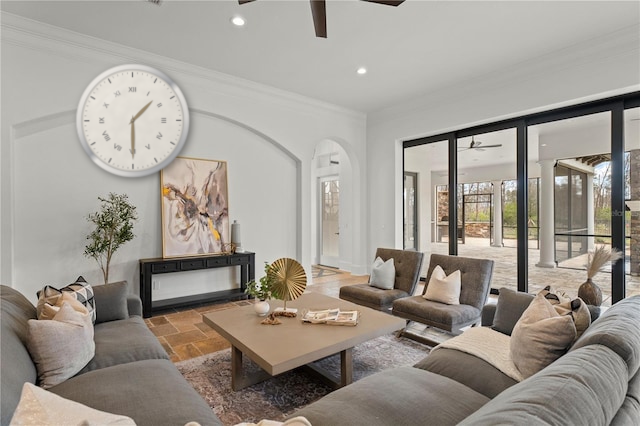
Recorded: {"hour": 1, "minute": 30}
